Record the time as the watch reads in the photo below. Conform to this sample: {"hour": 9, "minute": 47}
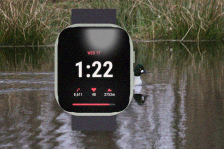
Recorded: {"hour": 1, "minute": 22}
